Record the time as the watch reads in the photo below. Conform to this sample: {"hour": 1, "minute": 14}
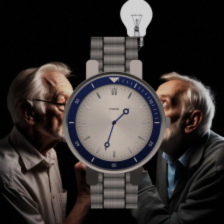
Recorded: {"hour": 1, "minute": 33}
